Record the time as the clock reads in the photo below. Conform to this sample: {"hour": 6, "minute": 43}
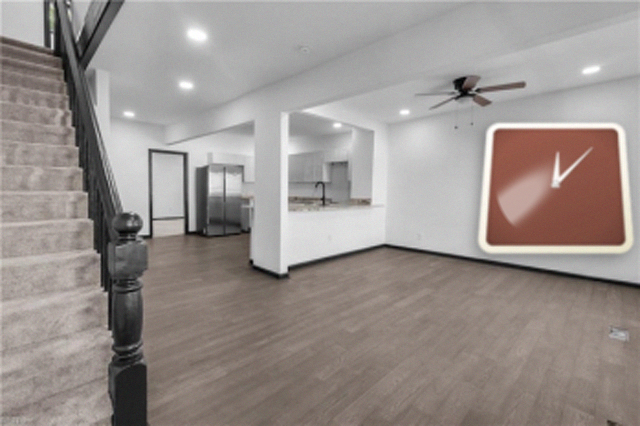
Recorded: {"hour": 12, "minute": 7}
